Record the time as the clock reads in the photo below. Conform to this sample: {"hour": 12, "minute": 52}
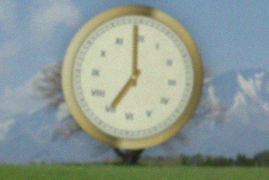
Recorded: {"hour": 6, "minute": 59}
